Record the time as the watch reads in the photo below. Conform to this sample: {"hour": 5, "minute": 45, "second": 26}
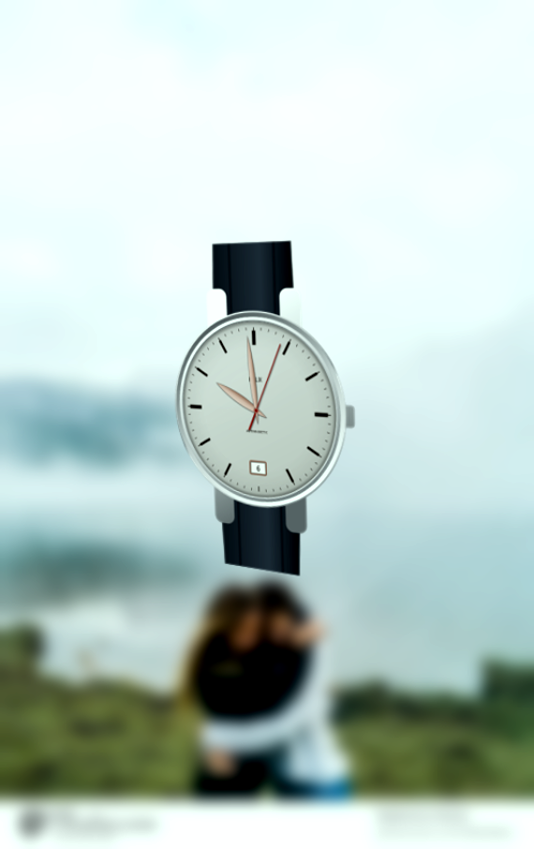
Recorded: {"hour": 9, "minute": 59, "second": 4}
